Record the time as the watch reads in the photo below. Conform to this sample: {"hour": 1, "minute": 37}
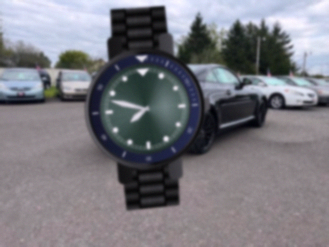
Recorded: {"hour": 7, "minute": 48}
